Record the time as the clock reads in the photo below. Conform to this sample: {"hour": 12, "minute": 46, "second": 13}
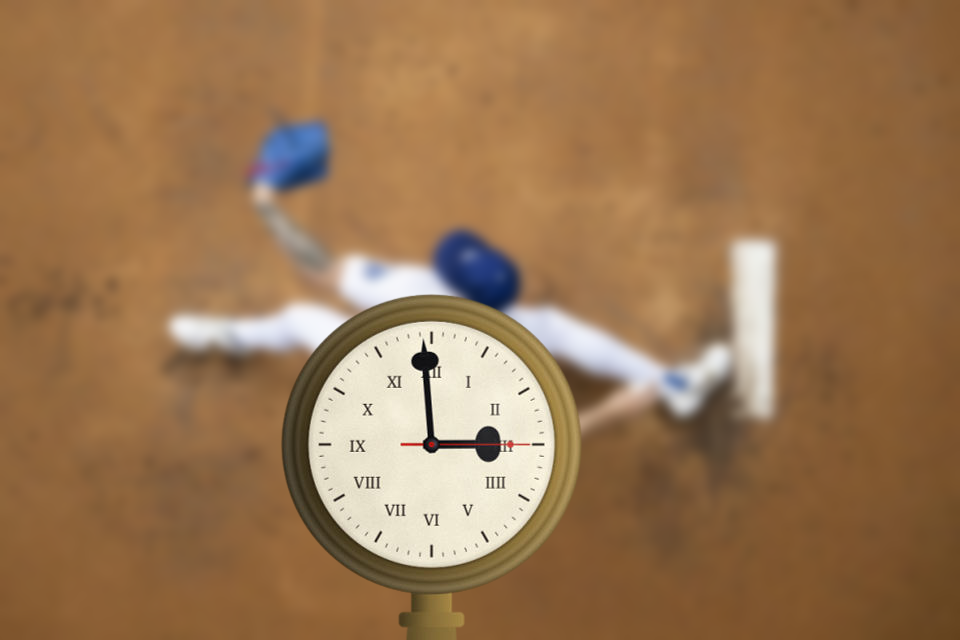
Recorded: {"hour": 2, "minute": 59, "second": 15}
